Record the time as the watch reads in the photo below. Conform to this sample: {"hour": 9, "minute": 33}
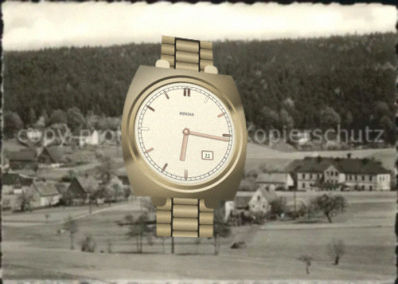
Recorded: {"hour": 6, "minute": 16}
